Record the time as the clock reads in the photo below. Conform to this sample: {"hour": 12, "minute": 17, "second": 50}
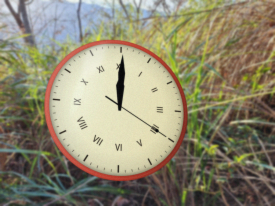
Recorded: {"hour": 12, "minute": 0, "second": 20}
